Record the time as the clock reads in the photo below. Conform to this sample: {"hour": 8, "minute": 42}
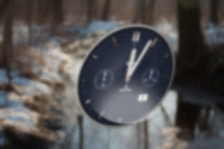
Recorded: {"hour": 12, "minute": 4}
